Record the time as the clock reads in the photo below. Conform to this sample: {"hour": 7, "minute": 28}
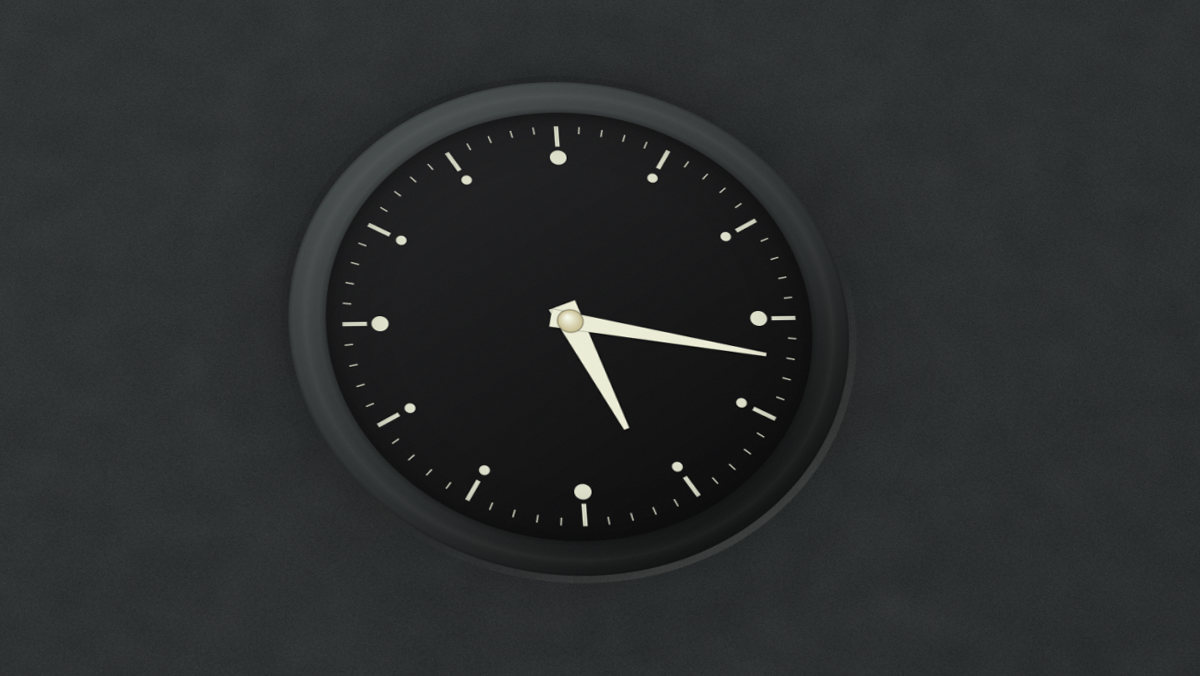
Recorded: {"hour": 5, "minute": 17}
